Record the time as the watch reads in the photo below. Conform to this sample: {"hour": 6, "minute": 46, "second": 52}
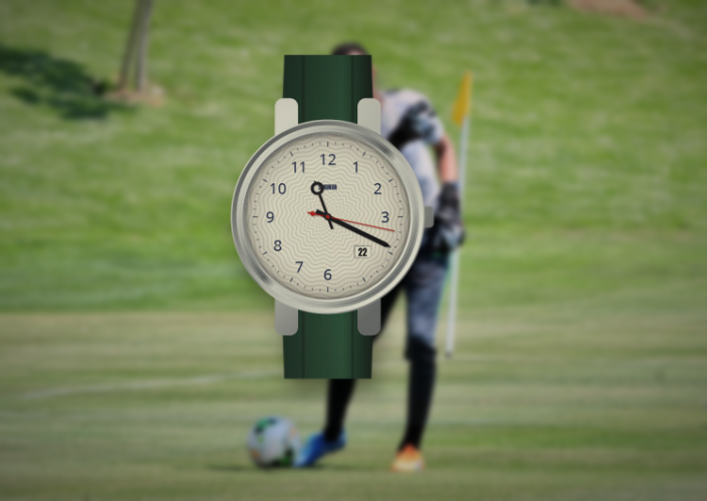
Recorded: {"hour": 11, "minute": 19, "second": 17}
